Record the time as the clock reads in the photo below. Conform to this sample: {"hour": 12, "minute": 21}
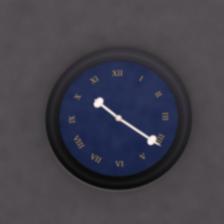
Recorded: {"hour": 10, "minute": 21}
